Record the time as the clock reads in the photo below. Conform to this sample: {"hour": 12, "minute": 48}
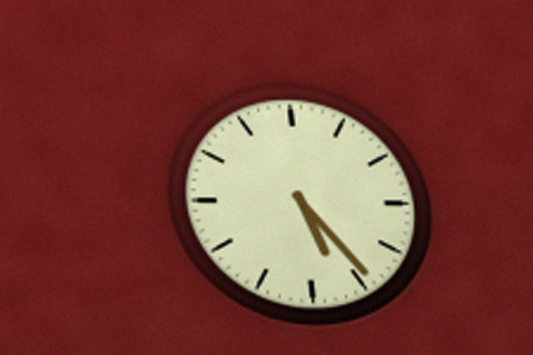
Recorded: {"hour": 5, "minute": 24}
